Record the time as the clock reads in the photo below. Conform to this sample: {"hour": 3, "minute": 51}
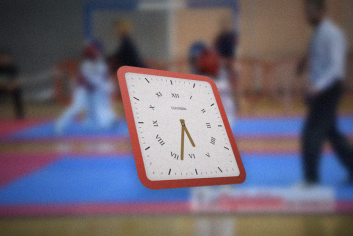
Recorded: {"hour": 5, "minute": 33}
